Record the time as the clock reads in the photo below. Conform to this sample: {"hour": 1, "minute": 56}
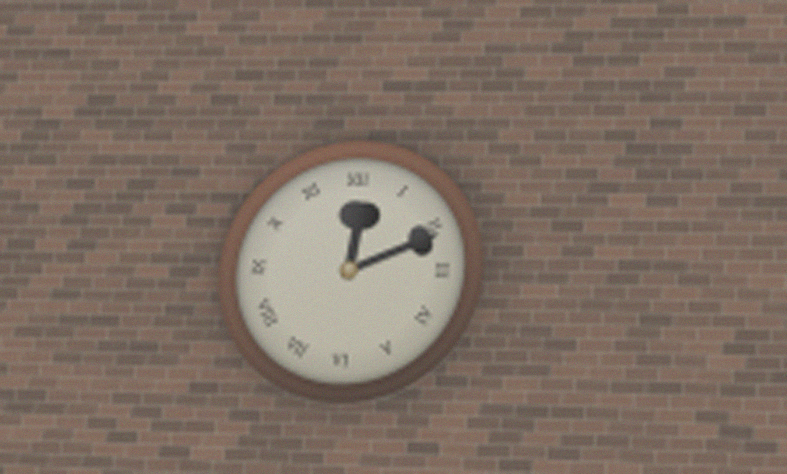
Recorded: {"hour": 12, "minute": 11}
